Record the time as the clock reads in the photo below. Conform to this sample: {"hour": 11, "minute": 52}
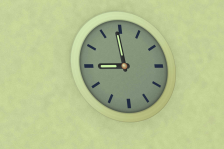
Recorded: {"hour": 8, "minute": 59}
